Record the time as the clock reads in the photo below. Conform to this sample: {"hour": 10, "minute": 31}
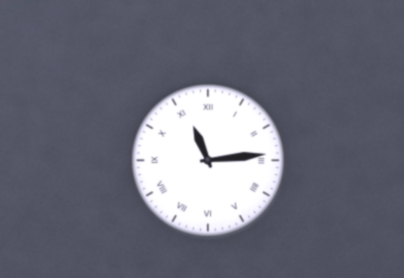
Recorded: {"hour": 11, "minute": 14}
